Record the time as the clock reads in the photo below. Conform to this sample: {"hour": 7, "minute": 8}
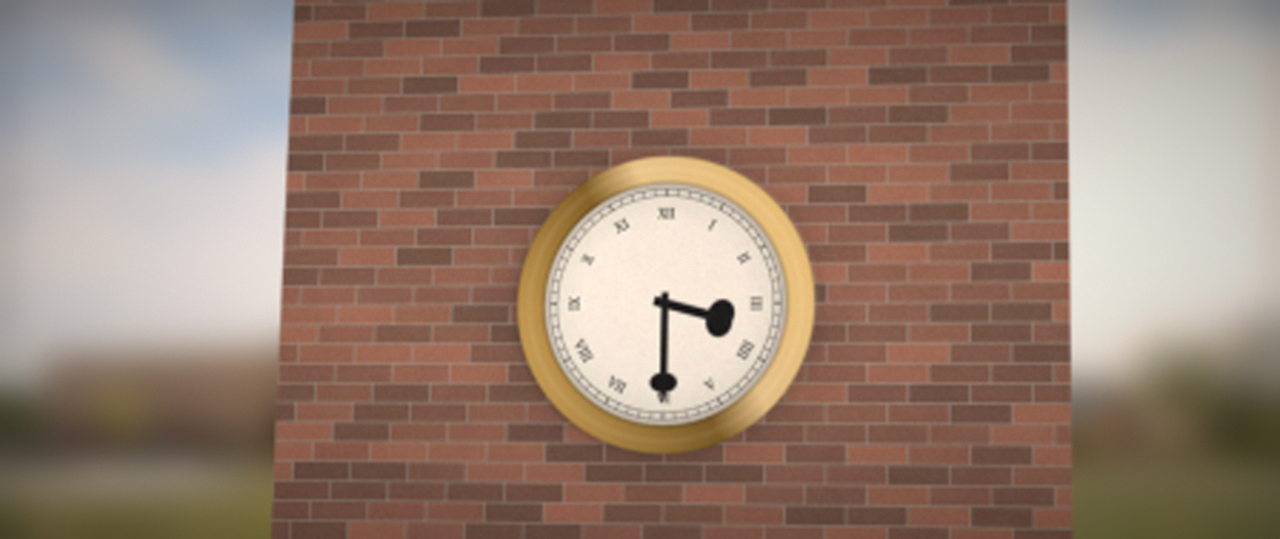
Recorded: {"hour": 3, "minute": 30}
